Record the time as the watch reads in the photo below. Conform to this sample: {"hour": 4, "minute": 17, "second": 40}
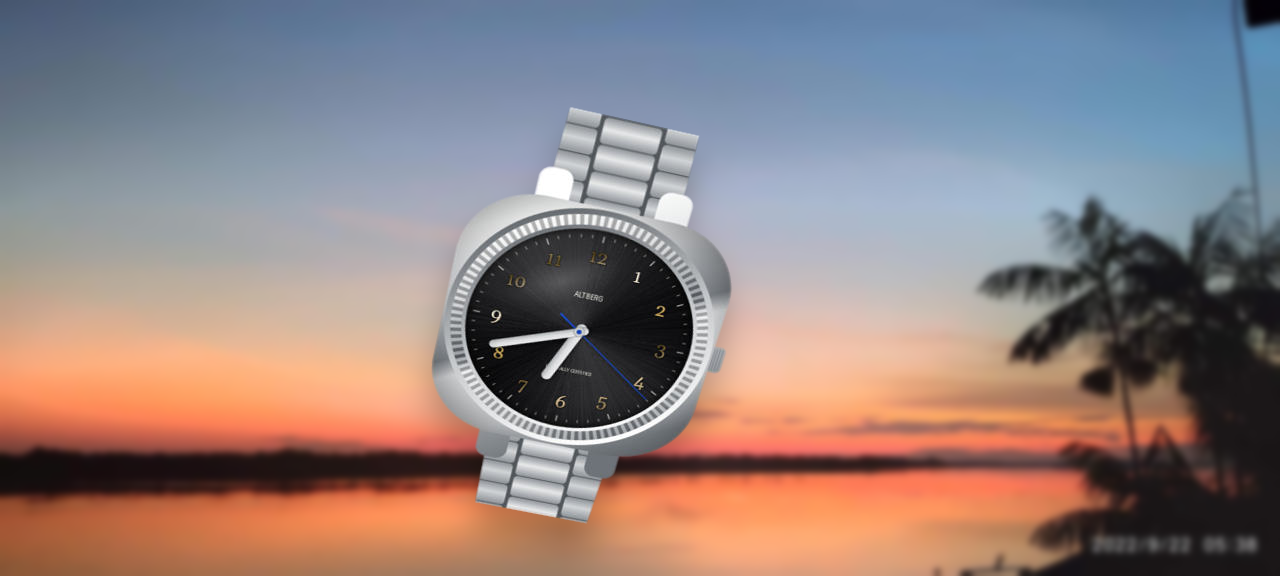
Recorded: {"hour": 6, "minute": 41, "second": 21}
